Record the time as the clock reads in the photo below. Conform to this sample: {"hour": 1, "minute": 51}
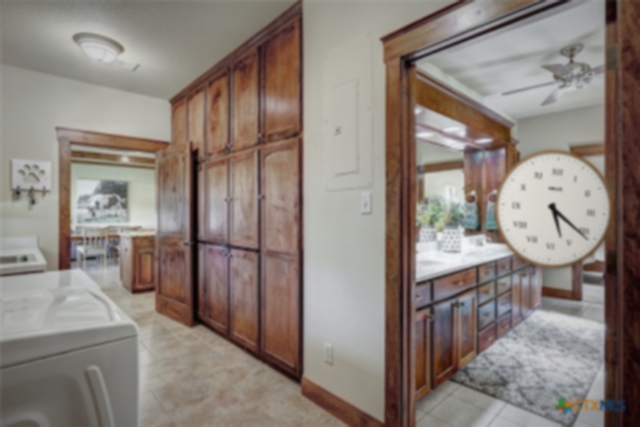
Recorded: {"hour": 5, "minute": 21}
